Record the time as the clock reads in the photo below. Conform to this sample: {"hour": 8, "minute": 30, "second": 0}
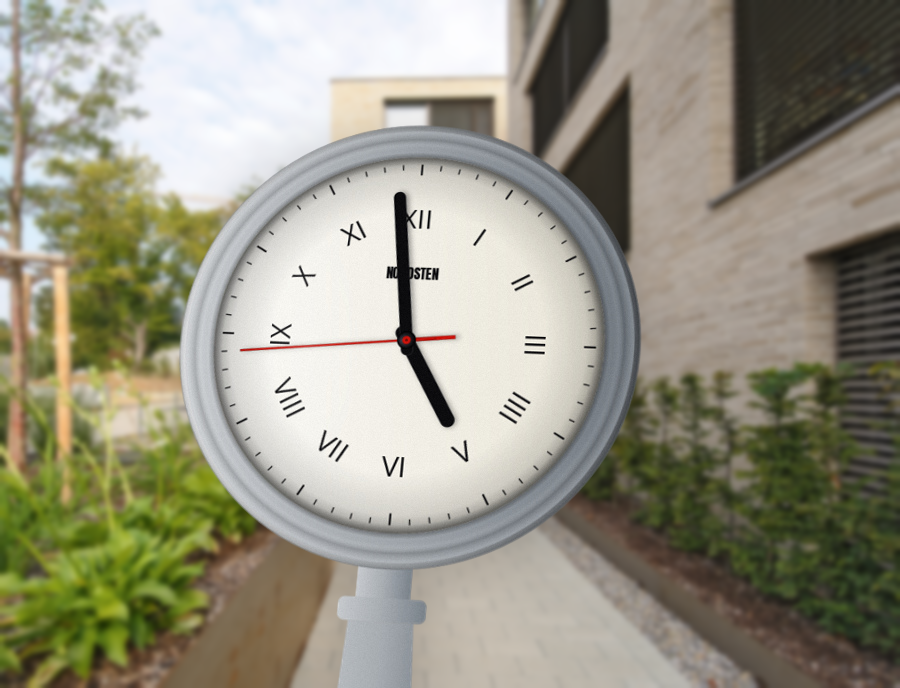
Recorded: {"hour": 4, "minute": 58, "second": 44}
